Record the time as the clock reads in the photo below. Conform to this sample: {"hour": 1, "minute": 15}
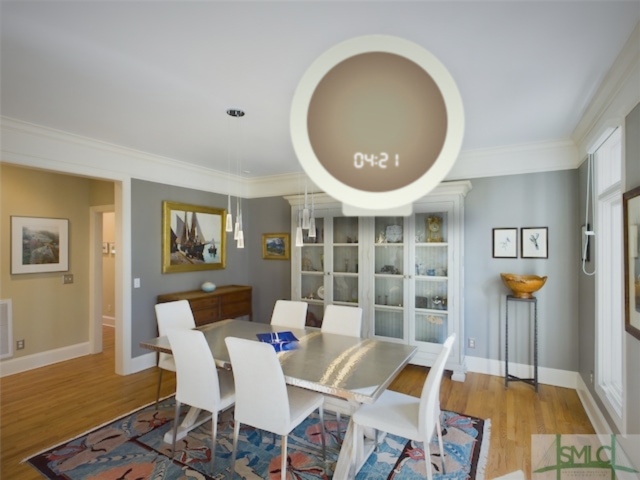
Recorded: {"hour": 4, "minute": 21}
